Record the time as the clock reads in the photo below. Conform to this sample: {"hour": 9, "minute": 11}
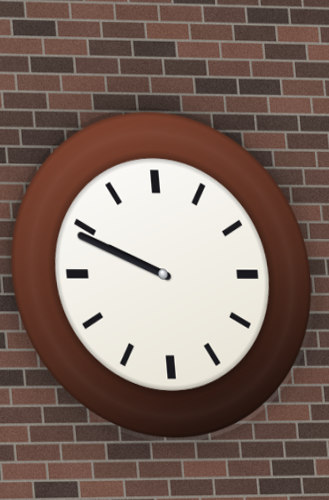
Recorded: {"hour": 9, "minute": 49}
